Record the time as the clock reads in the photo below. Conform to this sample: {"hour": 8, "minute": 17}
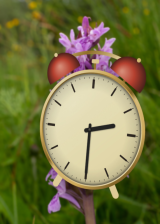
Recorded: {"hour": 2, "minute": 30}
